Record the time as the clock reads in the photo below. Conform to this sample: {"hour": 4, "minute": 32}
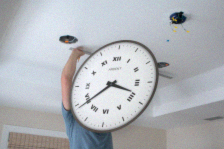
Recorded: {"hour": 3, "minute": 39}
